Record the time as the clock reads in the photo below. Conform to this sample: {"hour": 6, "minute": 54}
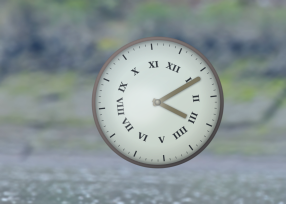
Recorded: {"hour": 3, "minute": 6}
